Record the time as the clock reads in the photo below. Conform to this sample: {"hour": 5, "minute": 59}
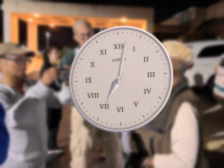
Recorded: {"hour": 7, "minute": 2}
